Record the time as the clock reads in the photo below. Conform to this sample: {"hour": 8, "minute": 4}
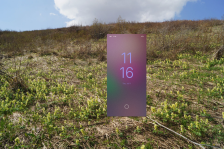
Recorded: {"hour": 11, "minute": 16}
